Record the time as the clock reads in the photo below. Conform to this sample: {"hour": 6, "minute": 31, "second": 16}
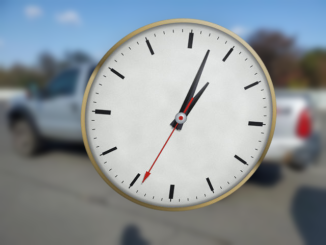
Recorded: {"hour": 1, "minute": 2, "second": 34}
